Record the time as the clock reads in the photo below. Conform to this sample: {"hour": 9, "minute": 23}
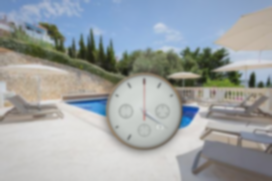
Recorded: {"hour": 4, "minute": 21}
